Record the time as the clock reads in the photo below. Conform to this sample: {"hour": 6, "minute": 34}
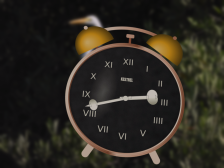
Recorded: {"hour": 2, "minute": 42}
